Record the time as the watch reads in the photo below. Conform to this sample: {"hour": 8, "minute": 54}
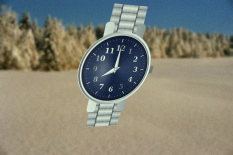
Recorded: {"hour": 8, "minute": 0}
